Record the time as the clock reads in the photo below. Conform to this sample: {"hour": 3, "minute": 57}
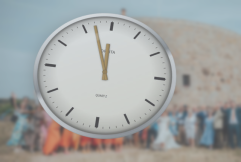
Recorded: {"hour": 11, "minute": 57}
